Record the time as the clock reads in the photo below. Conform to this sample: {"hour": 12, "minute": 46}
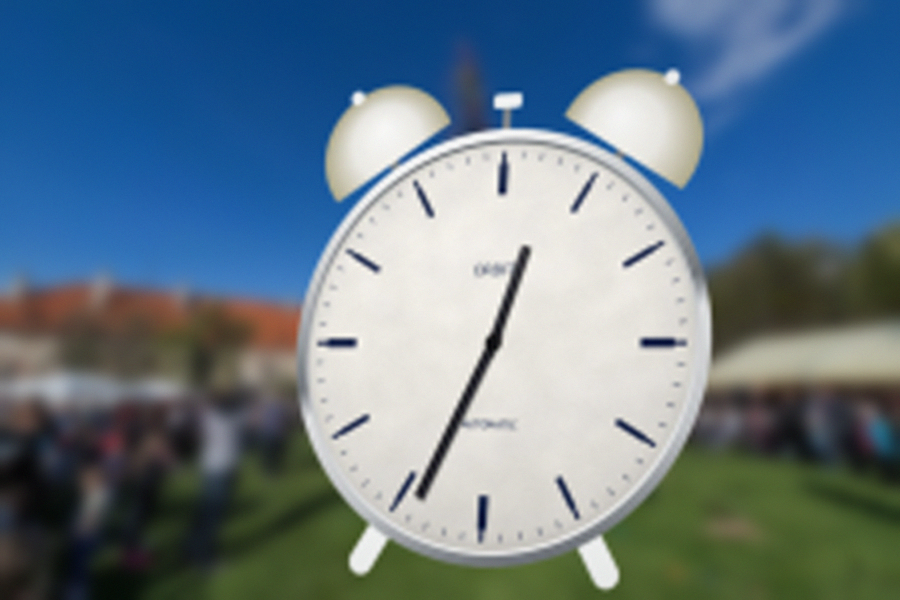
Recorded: {"hour": 12, "minute": 34}
